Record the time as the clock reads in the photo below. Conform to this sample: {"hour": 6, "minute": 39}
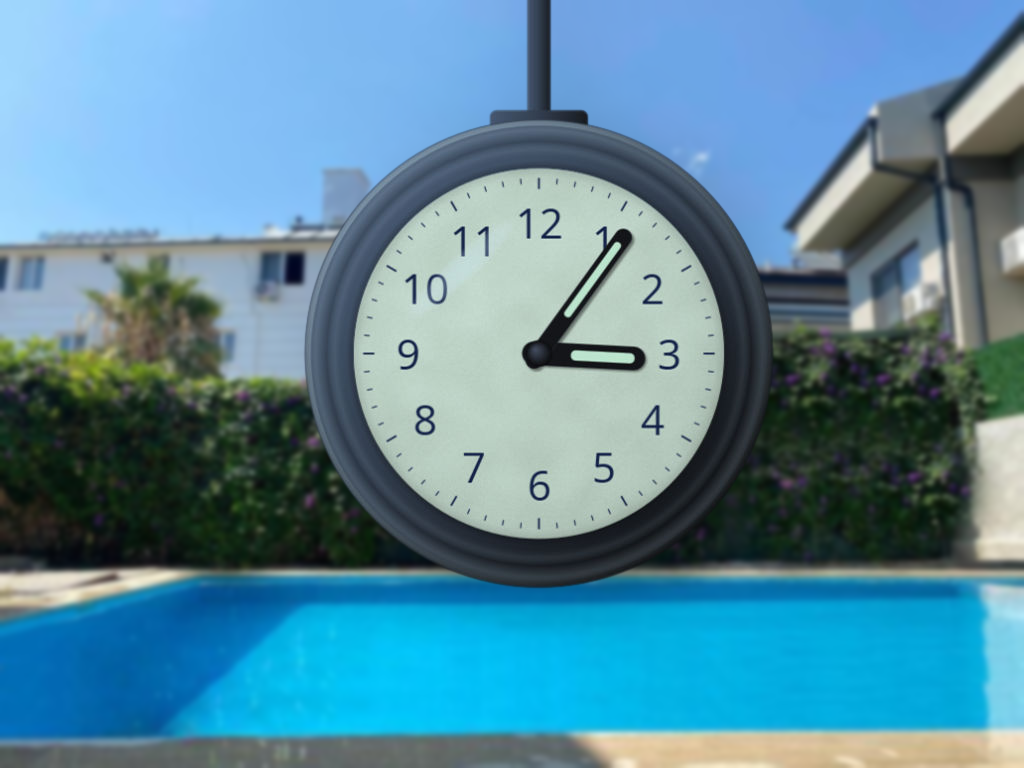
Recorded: {"hour": 3, "minute": 6}
